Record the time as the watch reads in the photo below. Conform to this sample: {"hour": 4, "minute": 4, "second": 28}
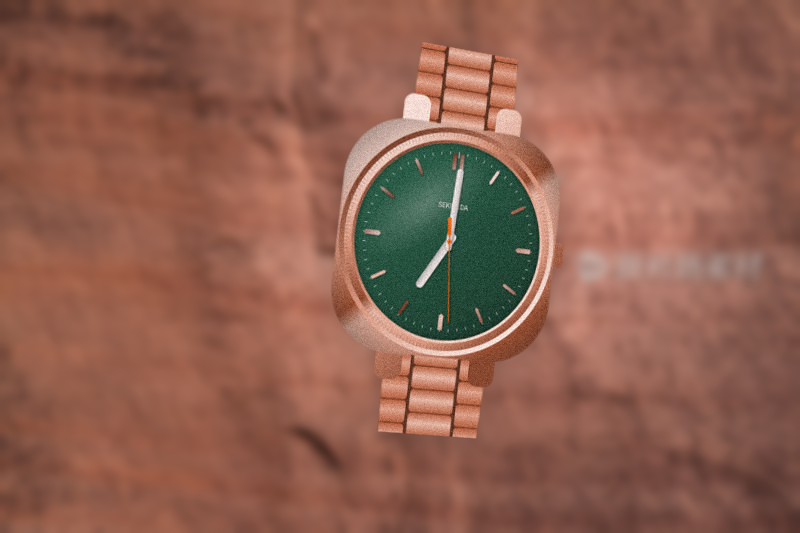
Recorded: {"hour": 7, "minute": 0, "second": 29}
